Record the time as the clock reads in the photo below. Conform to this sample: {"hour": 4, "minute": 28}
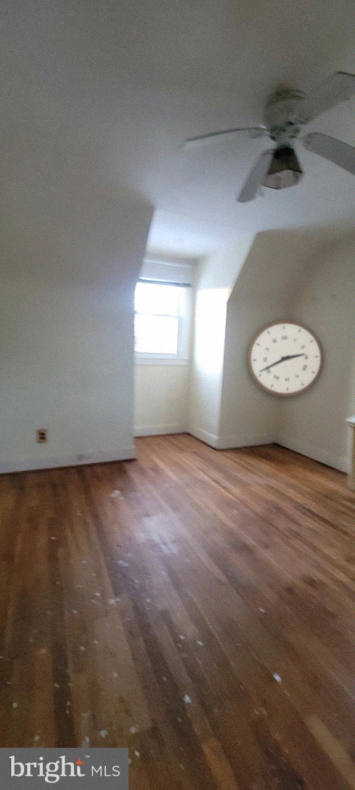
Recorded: {"hour": 2, "minute": 41}
